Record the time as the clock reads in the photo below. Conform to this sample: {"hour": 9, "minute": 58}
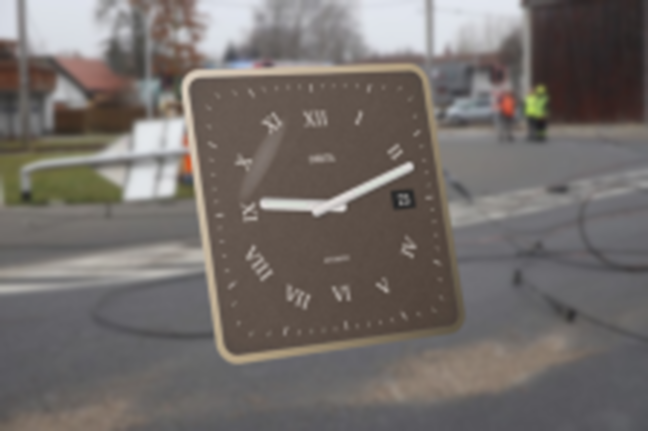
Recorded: {"hour": 9, "minute": 12}
